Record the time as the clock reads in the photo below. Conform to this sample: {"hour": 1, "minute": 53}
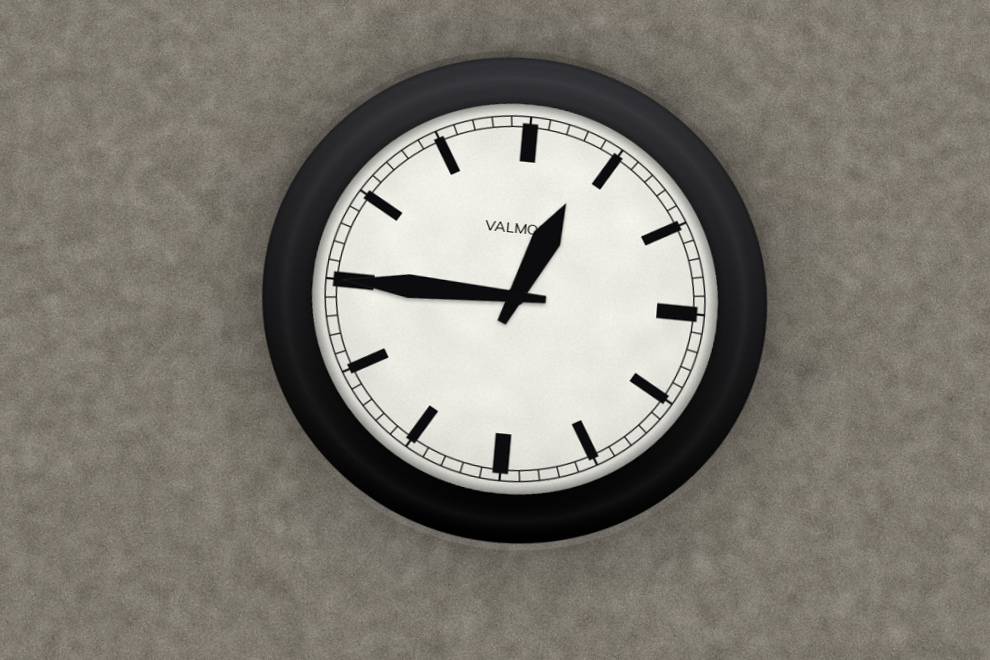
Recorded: {"hour": 12, "minute": 45}
